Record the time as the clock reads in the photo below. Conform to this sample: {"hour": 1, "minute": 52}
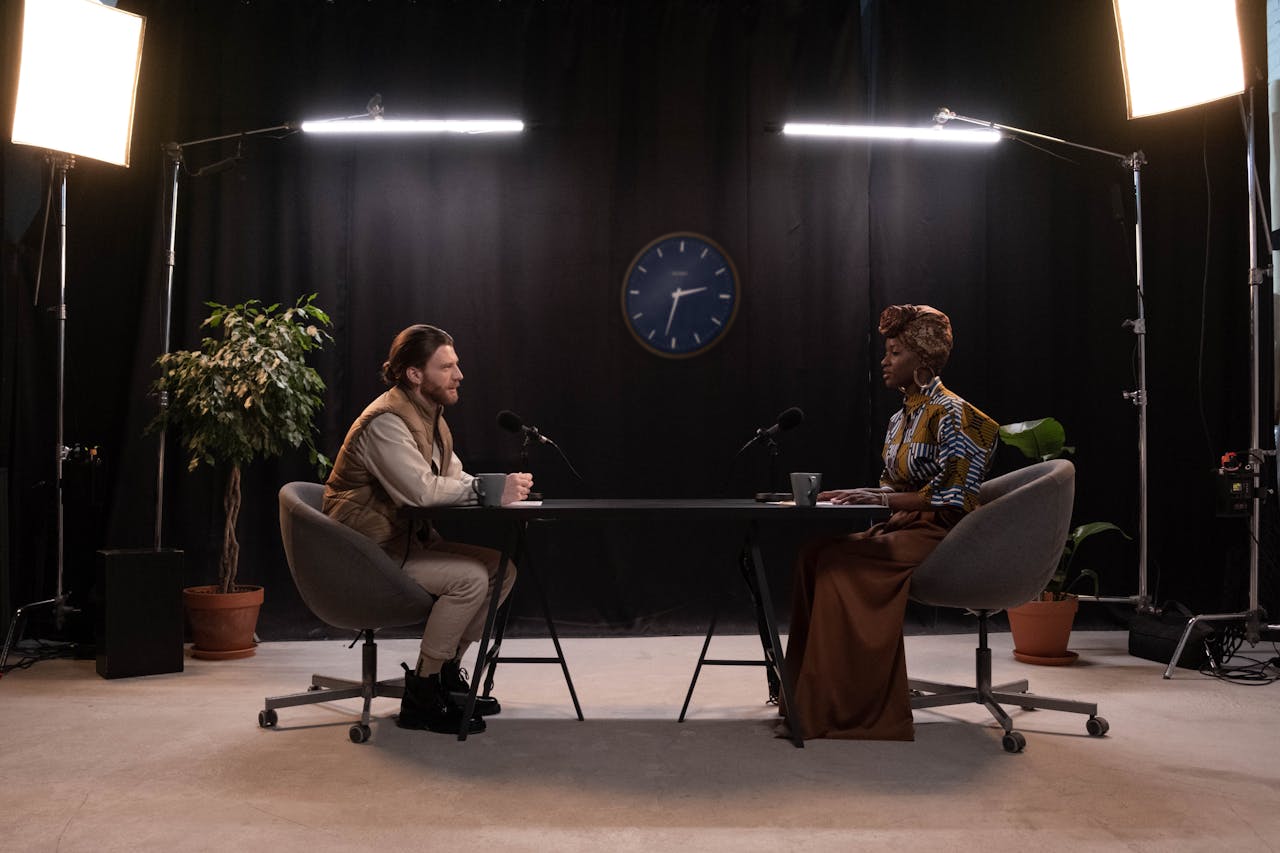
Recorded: {"hour": 2, "minute": 32}
